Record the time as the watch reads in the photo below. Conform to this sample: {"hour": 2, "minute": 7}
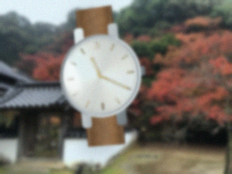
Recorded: {"hour": 11, "minute": 20}
